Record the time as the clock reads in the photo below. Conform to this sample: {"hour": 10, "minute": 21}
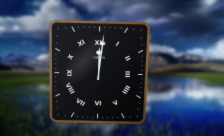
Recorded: {"hour": 12, "minute": 1}
